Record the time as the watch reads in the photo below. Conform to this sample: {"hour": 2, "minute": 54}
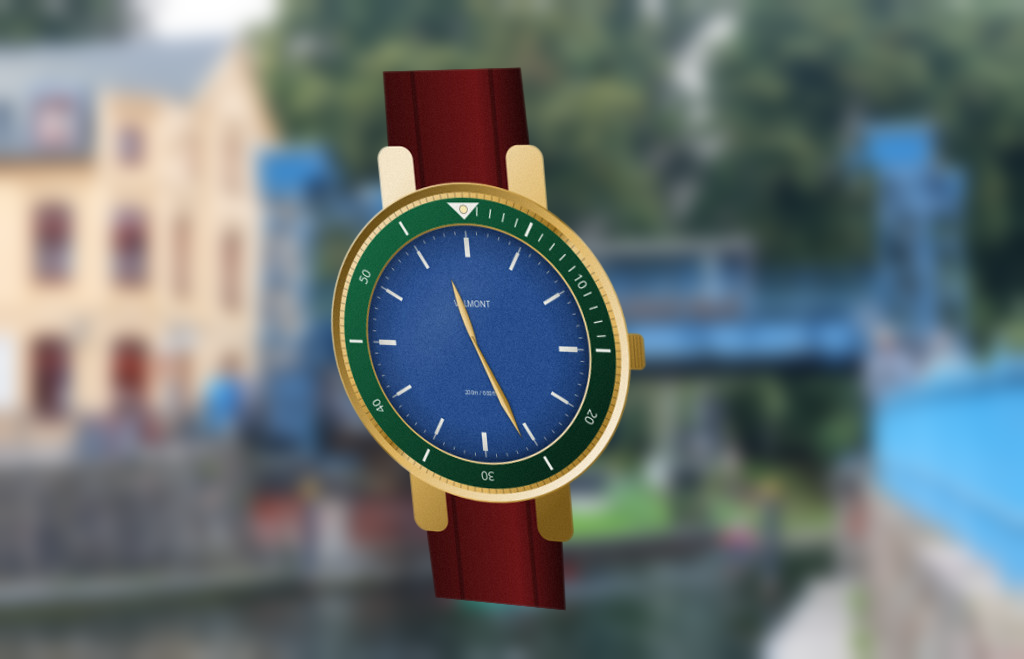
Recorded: {"hour": 11, "minute": 26}
